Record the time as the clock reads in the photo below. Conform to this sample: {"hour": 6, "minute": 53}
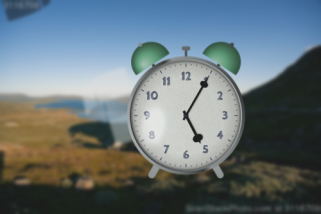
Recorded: {"hour": 5, "minute": 5}
